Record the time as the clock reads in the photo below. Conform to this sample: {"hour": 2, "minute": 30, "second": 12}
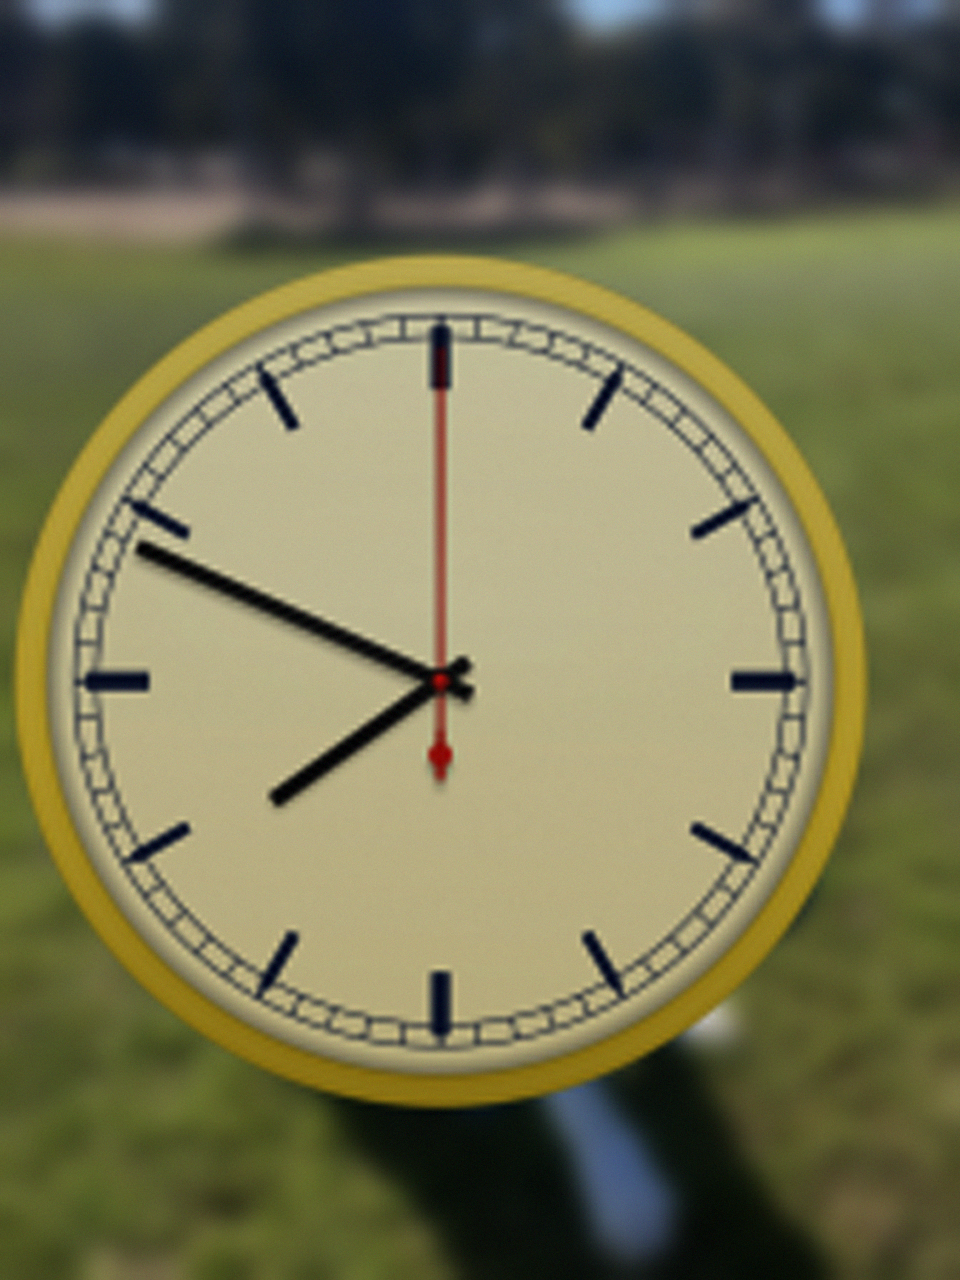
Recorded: {"hour": 7, "minute": 49, "second": 0}
